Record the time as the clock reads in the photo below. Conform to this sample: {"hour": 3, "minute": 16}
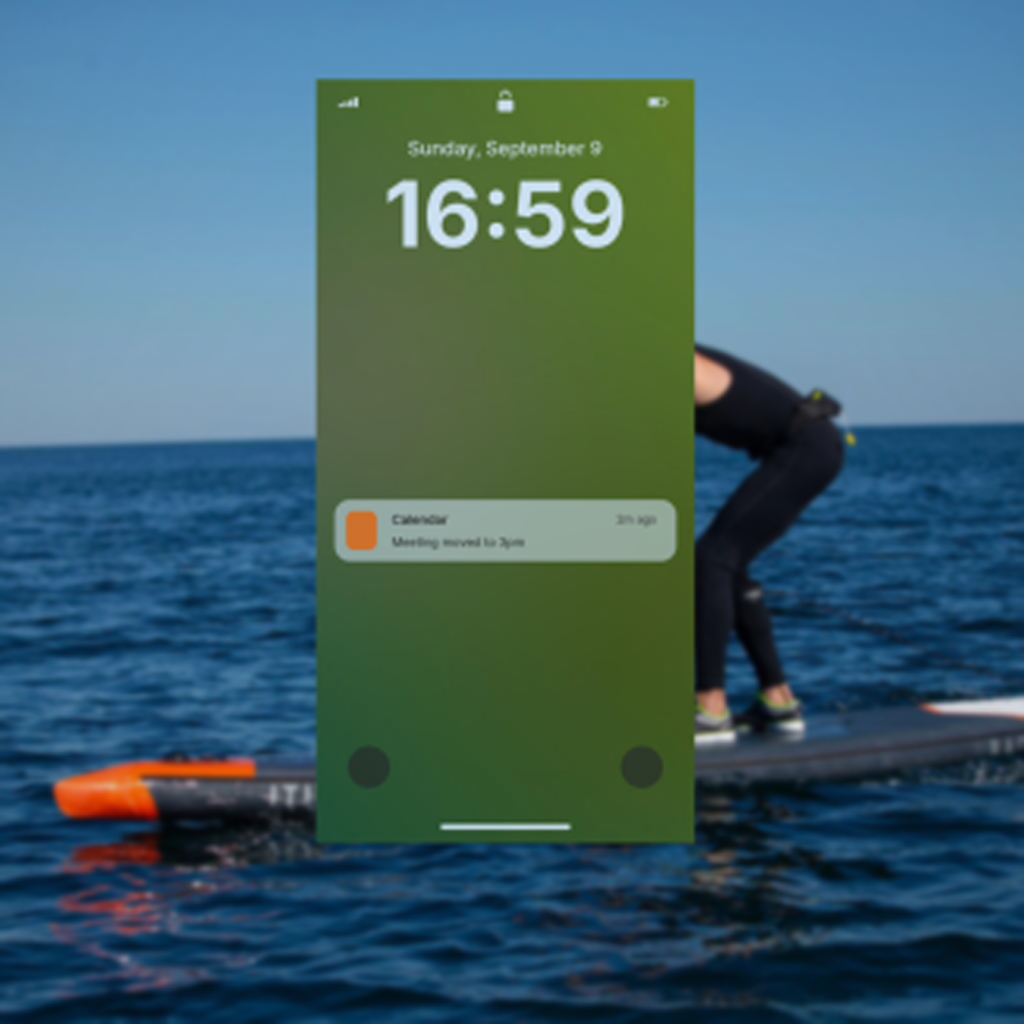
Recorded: {"hour": 16, "minute": 59}
